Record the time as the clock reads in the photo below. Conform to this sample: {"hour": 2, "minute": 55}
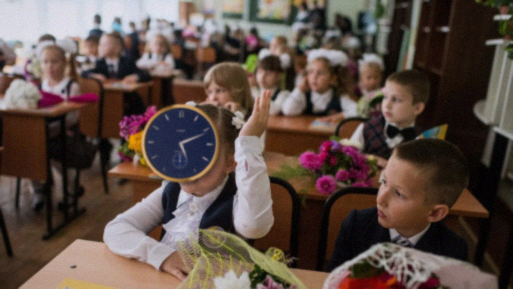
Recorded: {"hour": 5, "minute": 11}
